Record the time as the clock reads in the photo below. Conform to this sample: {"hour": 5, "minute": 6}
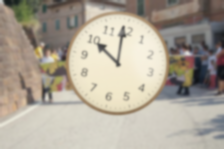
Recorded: {"hour": 9, "minute": 59}
